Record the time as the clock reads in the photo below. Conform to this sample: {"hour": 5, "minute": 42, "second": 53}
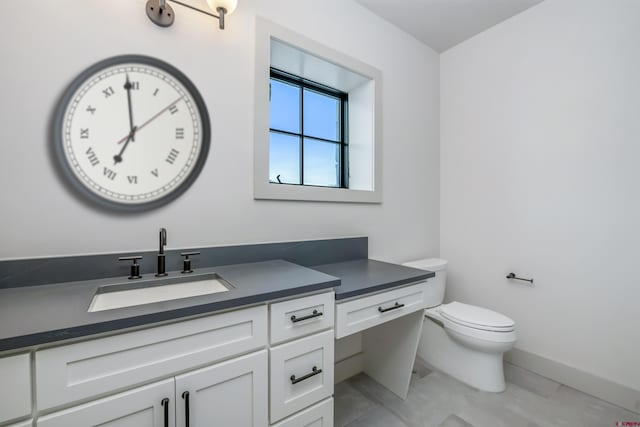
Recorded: {"hour": 6, "minute": 59, "second": 9}
